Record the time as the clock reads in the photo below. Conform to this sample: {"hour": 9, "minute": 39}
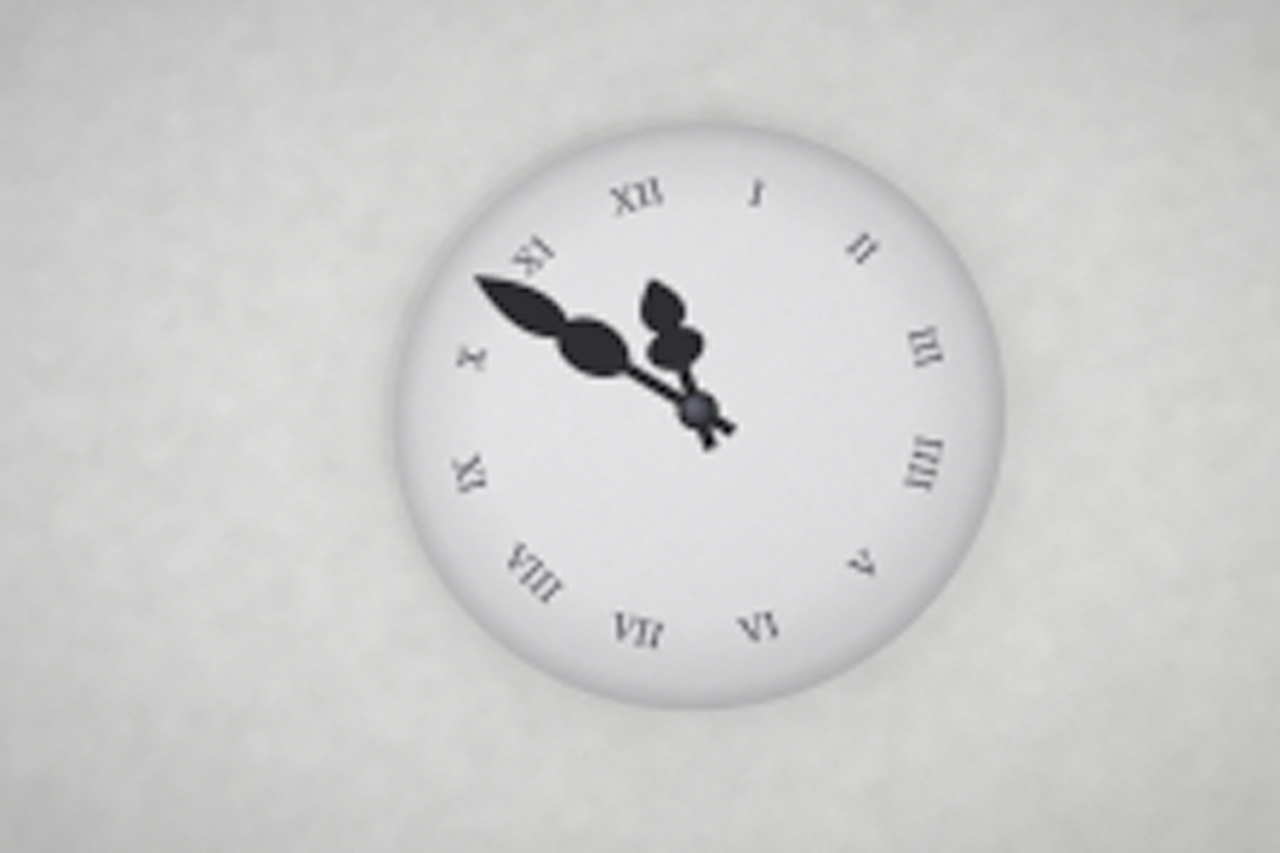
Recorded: {"hour": 11, "minute": 53}
